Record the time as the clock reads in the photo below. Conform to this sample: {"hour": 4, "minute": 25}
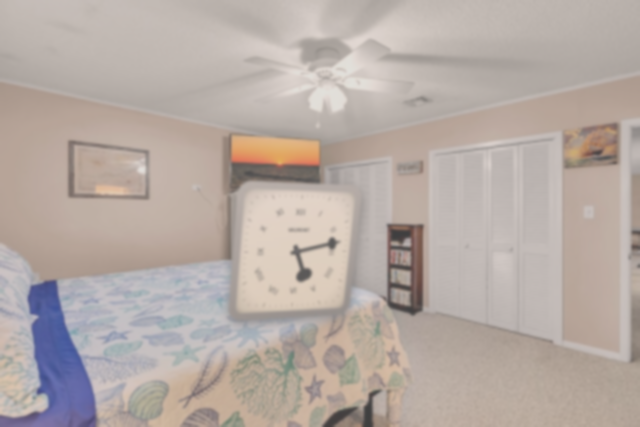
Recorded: {"hour": 5, "minute": 13}
